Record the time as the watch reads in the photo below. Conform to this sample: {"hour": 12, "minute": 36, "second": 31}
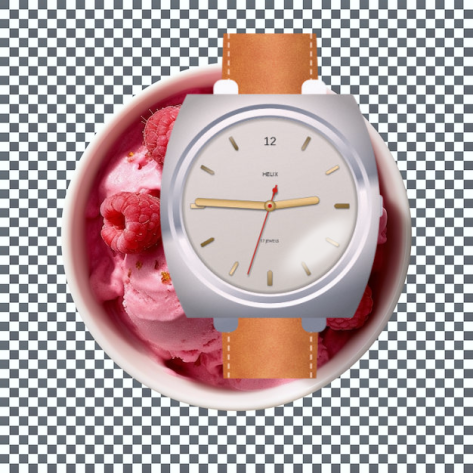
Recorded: {"hour": 2, "minute": 45, "second": 33}
